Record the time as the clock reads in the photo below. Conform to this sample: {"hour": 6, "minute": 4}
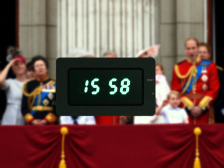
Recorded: {"hour": 15, "minute": 58}
